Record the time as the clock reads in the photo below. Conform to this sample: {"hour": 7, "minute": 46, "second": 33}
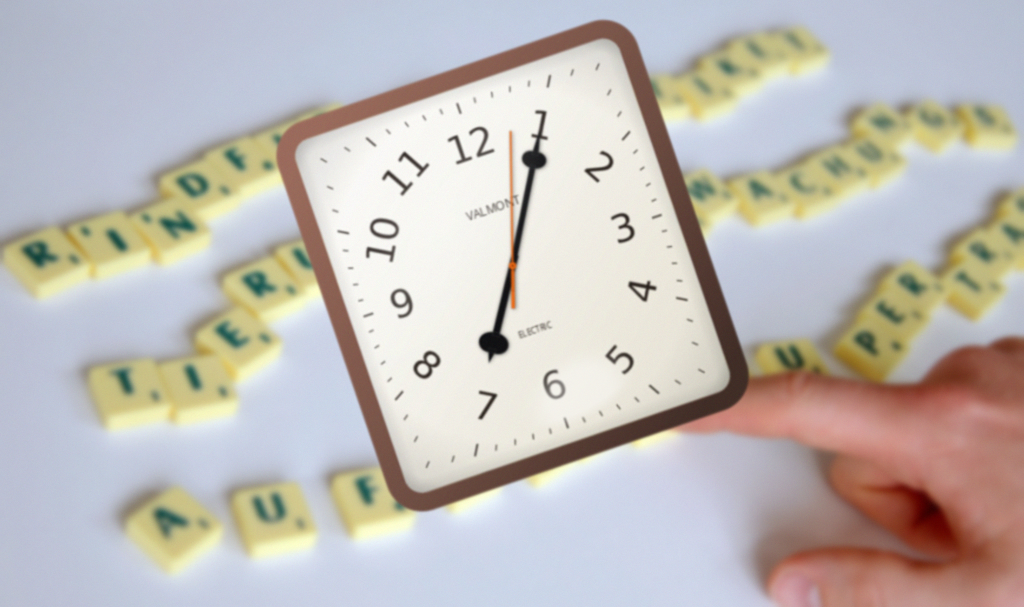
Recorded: {"hour": 7, "minute": 5, "second": 3}
